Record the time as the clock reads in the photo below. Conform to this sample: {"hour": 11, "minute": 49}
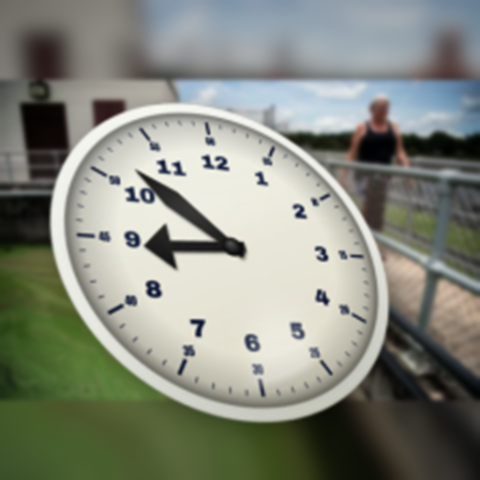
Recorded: {"hour": 8, "minute": 52}
